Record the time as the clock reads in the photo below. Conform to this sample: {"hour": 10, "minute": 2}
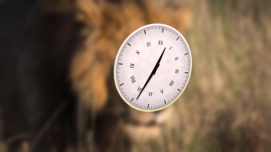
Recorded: {"hour": 12, "minute": 34}
